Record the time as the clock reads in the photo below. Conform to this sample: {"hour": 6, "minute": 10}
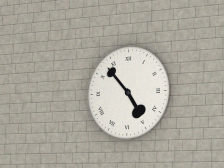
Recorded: {"hour": 4, "minute": 53}
